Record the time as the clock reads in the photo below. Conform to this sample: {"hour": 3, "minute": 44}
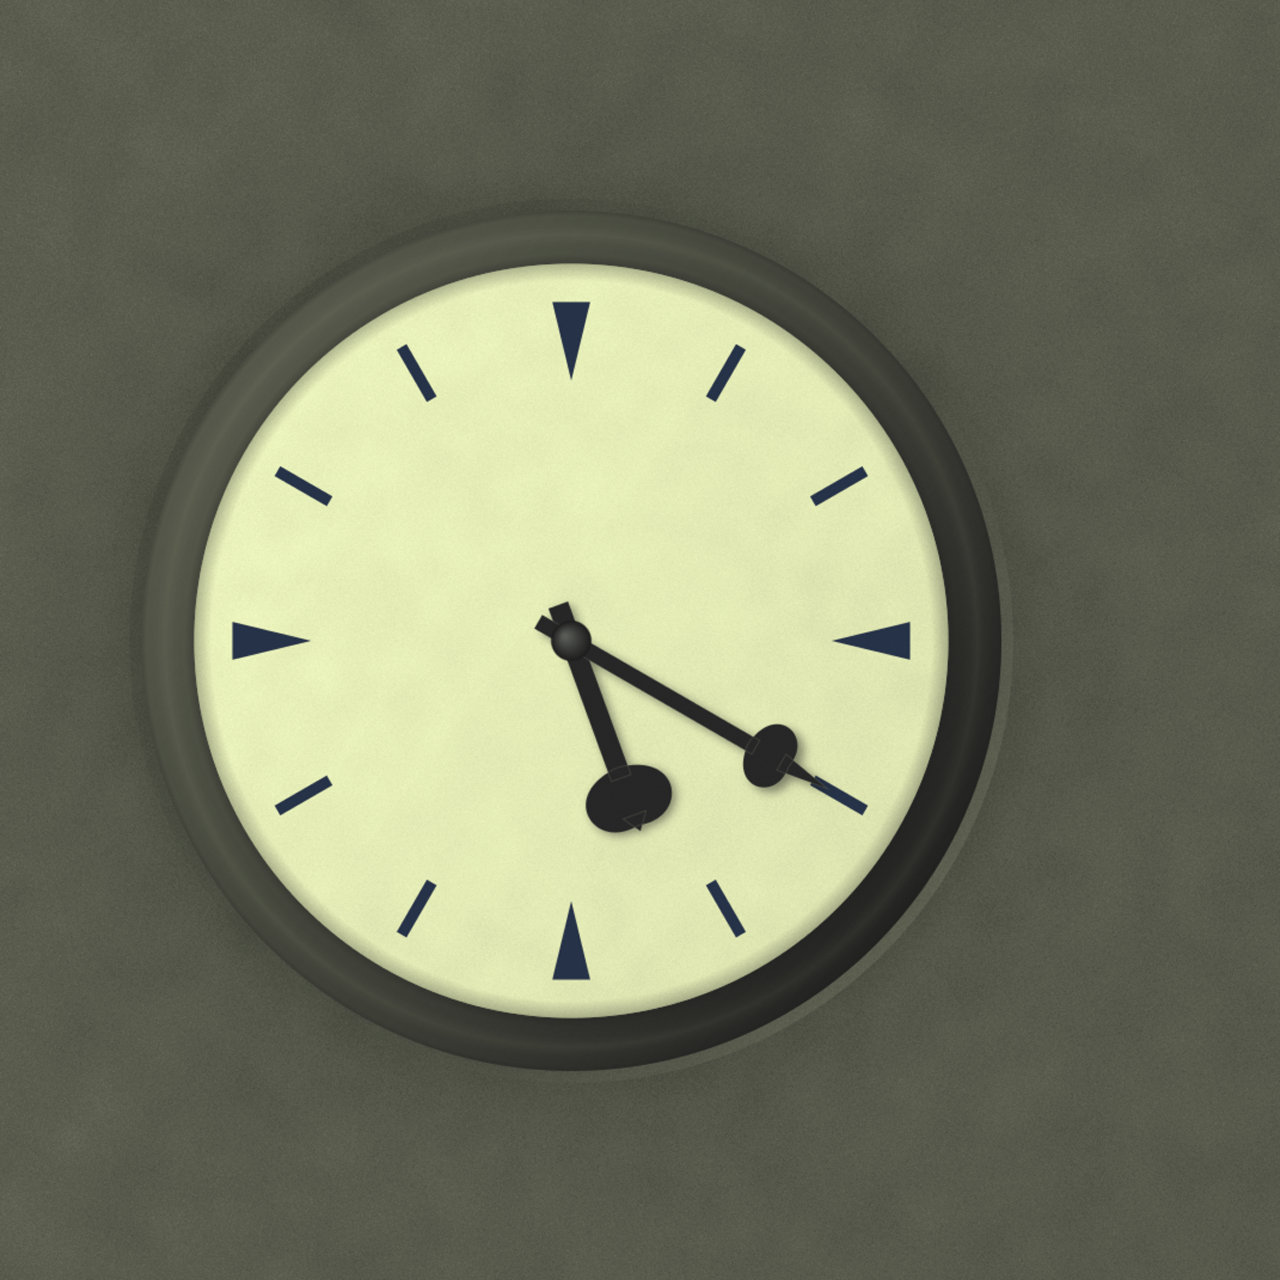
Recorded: {"hour": 5, "minute": 20}
